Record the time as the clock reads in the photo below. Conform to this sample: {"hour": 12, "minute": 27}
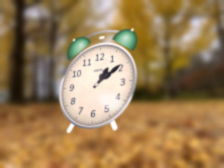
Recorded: {"hour": 1, "minute": 9}
